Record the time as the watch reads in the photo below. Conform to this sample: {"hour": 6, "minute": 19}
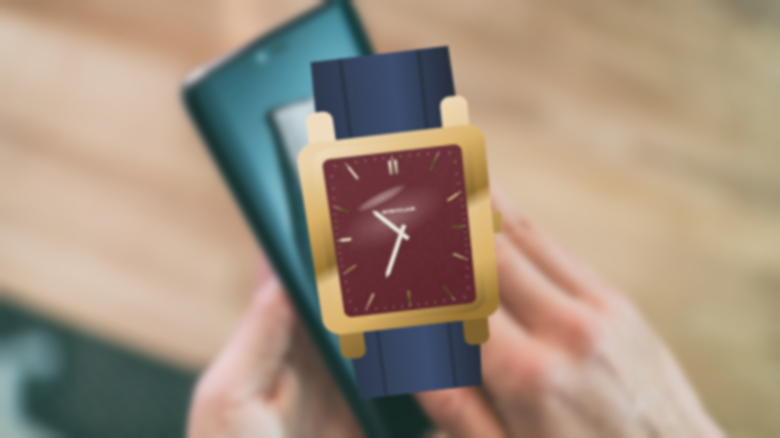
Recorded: {"hour": 10, "minute": 34}
